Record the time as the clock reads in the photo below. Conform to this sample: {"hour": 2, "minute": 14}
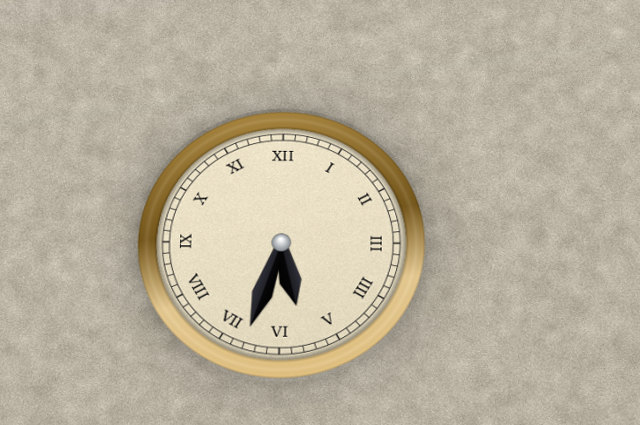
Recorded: {"hour": 5, "minute": 33}
